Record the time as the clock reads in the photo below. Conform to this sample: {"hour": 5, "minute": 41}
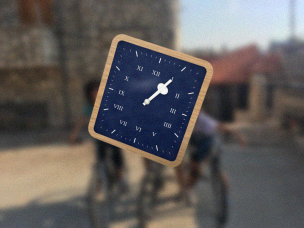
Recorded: {"hour": 1, "minute": 5}
